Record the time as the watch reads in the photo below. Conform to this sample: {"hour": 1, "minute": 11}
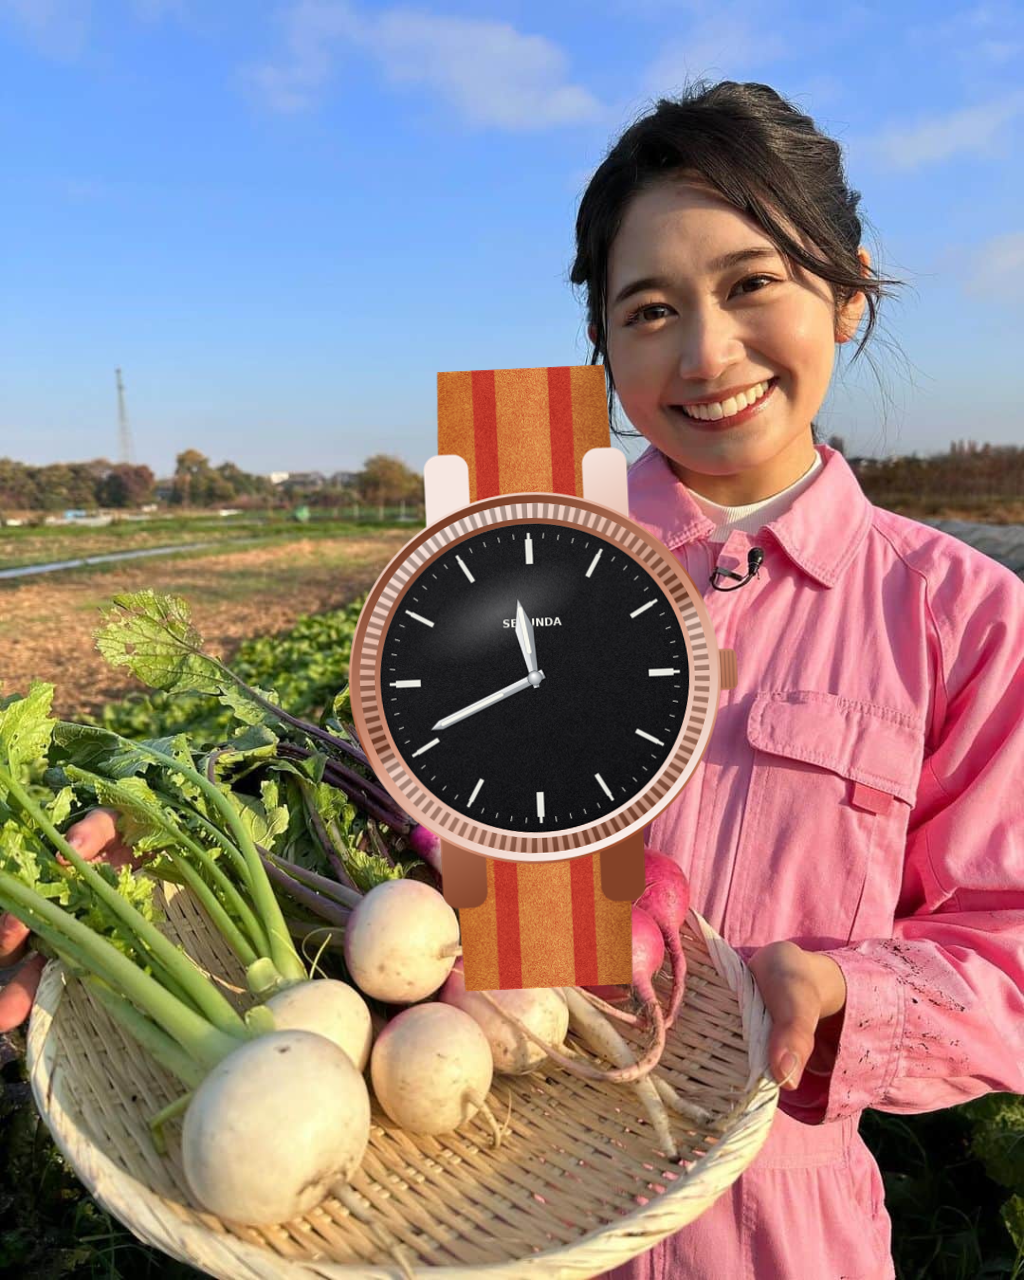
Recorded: {"hour": 11, "minute": 41}
